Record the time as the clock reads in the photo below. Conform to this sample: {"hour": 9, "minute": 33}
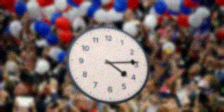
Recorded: {"hour": 4, "minute": 14}
